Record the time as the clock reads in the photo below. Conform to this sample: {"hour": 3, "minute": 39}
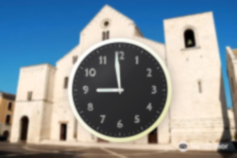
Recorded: {"hour": 8, "minute": 59}
